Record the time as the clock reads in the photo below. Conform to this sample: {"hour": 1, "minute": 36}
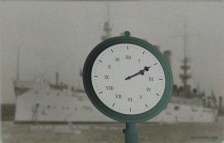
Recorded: {"hour": 2, "minute": 10}
